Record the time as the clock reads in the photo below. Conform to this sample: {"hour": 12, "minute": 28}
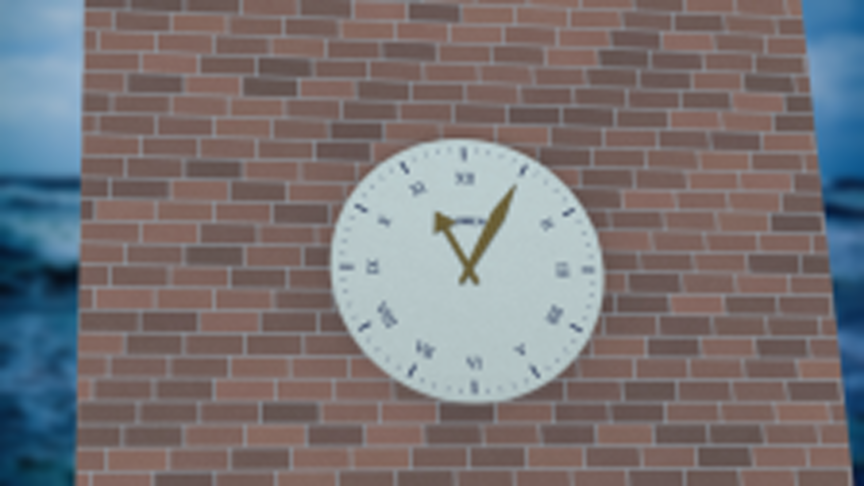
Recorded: {"hour": 11, "minute": 5}
